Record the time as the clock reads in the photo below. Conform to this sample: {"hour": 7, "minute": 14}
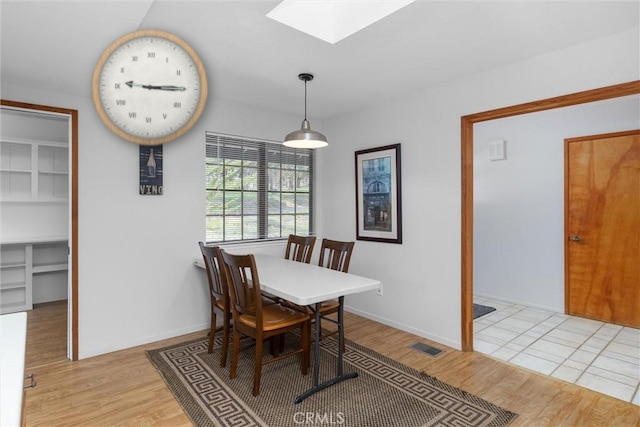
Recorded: {"hour": 9, "minute": 15}
